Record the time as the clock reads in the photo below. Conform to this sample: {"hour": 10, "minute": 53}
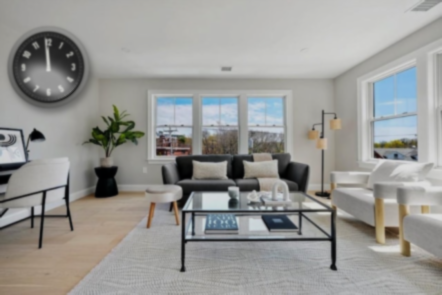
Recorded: {"hour": 11, "minute": 59}
